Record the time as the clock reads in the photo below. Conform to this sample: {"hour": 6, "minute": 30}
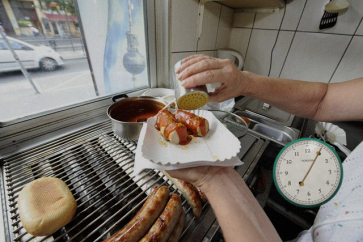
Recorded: {"hour": 7, "minute": 5}
